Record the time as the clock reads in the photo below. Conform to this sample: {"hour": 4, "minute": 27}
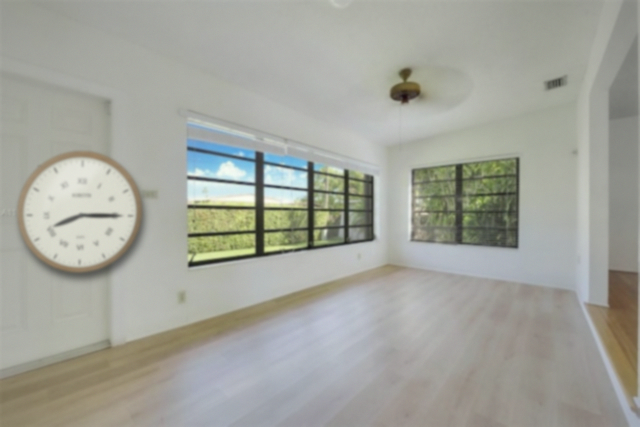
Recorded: {"hour": 8, "minute": 15}
